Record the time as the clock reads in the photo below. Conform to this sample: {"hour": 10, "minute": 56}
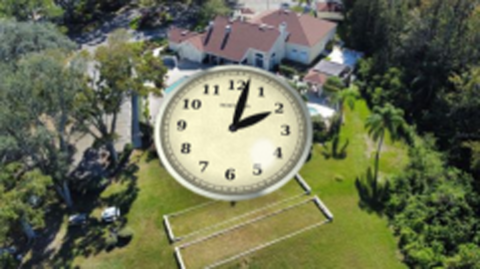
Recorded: {"hour": 2, "minute": 2}
